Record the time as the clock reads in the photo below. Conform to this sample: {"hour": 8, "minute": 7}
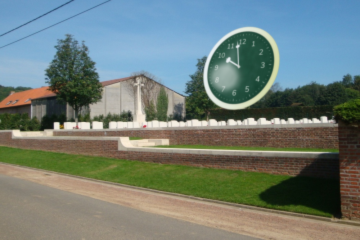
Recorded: {"hour": 9, "minute": 58}
